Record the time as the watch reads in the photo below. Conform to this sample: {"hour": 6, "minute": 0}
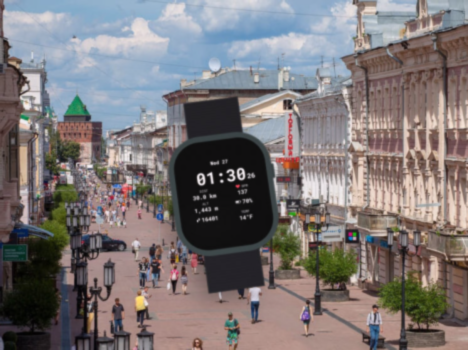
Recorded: {"hour": 1, "minute": 30}
